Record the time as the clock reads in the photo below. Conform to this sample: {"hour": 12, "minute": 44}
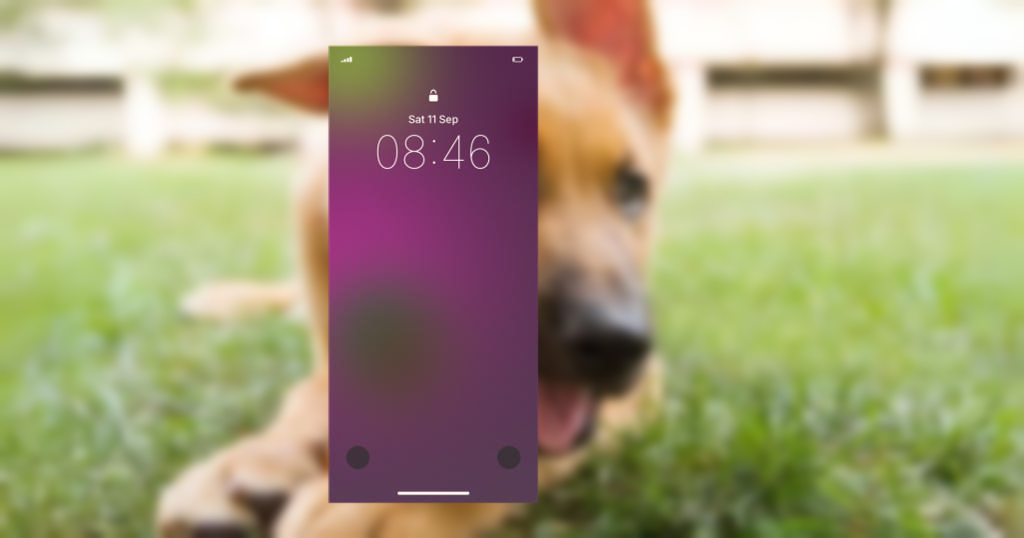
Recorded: {"hour": 8, "minute": 46}
